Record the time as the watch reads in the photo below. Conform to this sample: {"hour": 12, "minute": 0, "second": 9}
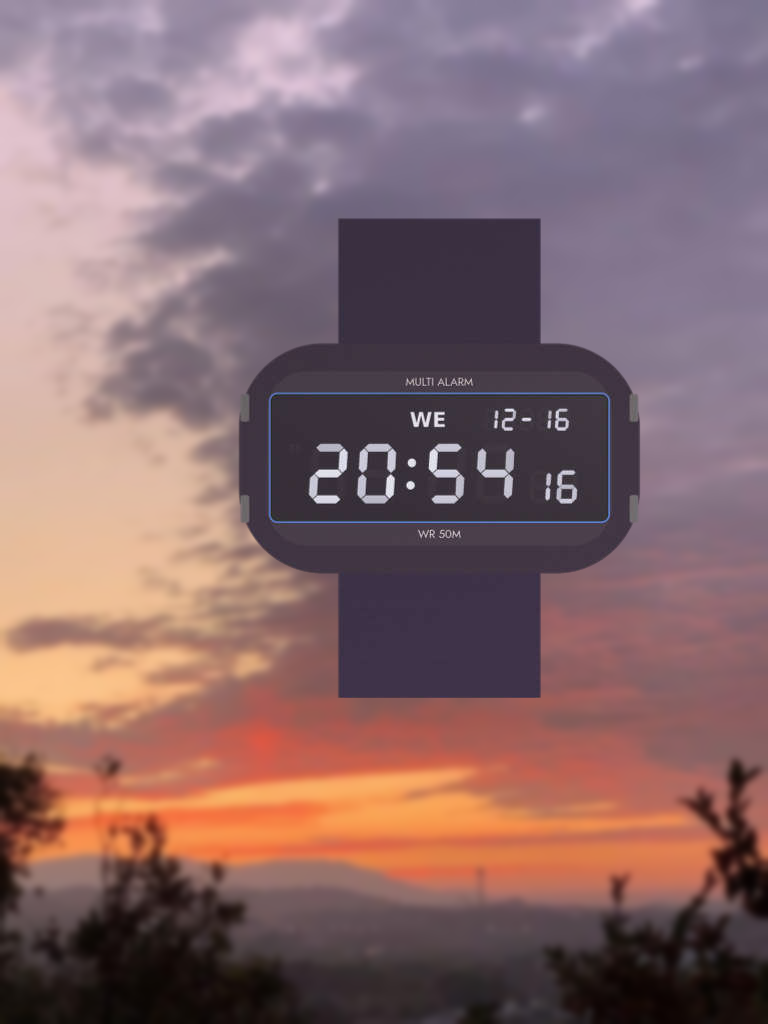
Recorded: {"hour": 20, "minute": 54, "second": 16}
